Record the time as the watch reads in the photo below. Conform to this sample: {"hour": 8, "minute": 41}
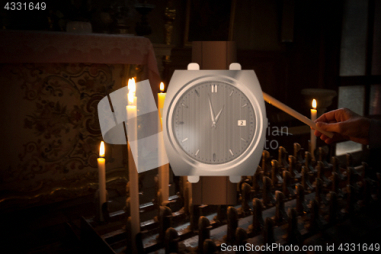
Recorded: {"hour": 12, "minute": 58}
